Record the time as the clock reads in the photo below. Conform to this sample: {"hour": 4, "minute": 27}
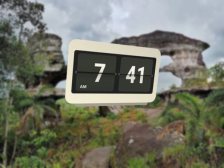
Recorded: {"hour": 7, "minute": 41}
